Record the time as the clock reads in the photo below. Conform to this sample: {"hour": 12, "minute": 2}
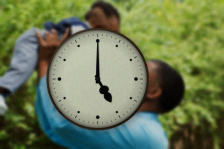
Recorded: {"hour": 5, "minute": 0}
